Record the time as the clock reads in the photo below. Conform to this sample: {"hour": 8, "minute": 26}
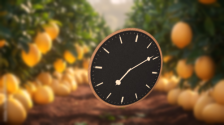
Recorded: {"hour": 7, "minute": 9}
